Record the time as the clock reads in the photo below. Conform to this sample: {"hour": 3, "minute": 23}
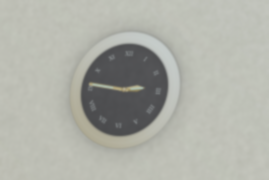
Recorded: {"hour": 2, "minute": 46}
